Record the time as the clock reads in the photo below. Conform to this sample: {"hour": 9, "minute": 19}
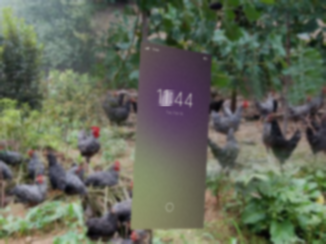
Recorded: {"hour": 11, "minute": 44}
